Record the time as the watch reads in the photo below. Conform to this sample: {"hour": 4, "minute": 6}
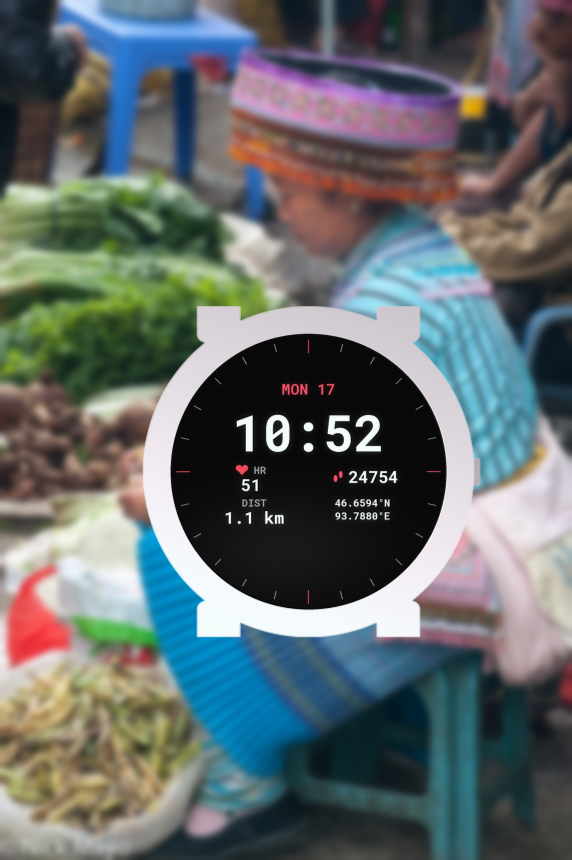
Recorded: {"hour": 10, "minute": 52}
